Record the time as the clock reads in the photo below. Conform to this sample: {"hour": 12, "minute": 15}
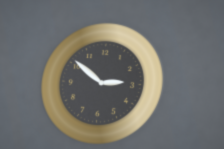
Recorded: {"hour": 2, "minute": 51}
